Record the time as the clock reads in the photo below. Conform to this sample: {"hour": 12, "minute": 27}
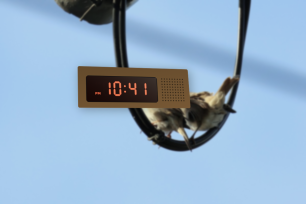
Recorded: {"hour": 10, "minute": 41}
